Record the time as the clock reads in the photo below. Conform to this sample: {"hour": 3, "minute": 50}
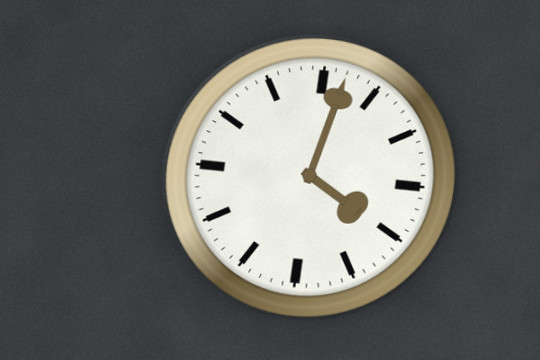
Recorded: {"hour": 4, "minute": 2}
